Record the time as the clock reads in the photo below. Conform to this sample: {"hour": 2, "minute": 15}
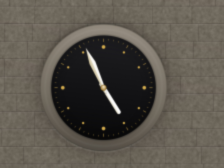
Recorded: {"hour": 4, "minute": 56}
